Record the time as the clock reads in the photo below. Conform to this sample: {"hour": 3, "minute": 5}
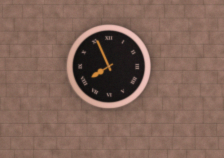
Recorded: {"hour": 7, "minute": 56}
